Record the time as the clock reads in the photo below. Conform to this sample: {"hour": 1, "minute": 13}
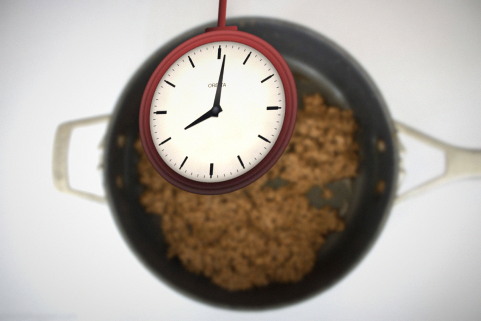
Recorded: {"hour": 8, "minute": 1}
